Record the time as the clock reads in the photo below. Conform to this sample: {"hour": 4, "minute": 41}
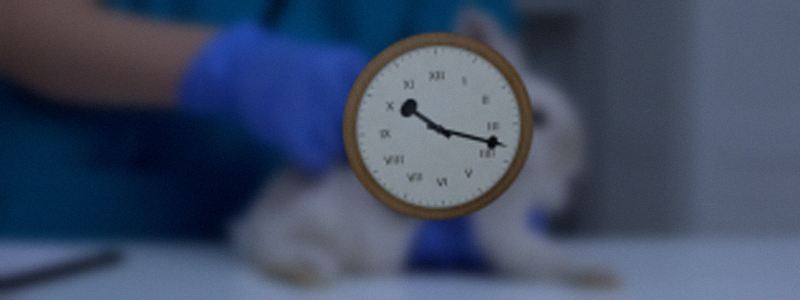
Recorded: {"hour": 10, "minute": 18}
